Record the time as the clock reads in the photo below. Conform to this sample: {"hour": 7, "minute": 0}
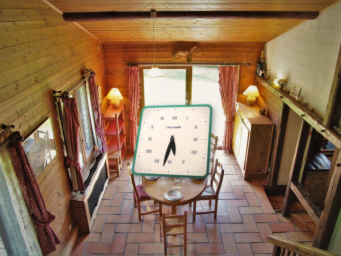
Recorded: {"hour": 5, "minute": 32}
